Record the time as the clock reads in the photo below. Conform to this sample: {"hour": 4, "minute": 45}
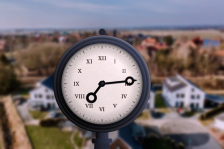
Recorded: {"hour": 7, "minute": 14}
